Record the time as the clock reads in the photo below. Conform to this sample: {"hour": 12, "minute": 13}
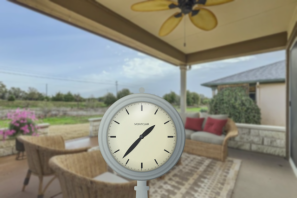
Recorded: {"hour": 1, "minute": 37}
